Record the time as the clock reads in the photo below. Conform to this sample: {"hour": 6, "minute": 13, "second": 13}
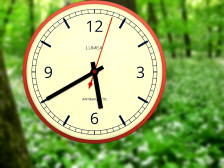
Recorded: {"hour": 5, "minute": 40, "second": 3}
